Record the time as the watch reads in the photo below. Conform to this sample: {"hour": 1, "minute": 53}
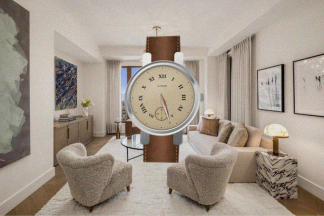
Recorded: {"hour": 5, "minute": 27}
